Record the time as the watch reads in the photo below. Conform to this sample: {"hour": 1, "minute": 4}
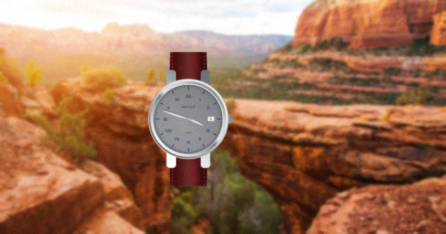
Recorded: {"hour": 3, "minute": 48}
